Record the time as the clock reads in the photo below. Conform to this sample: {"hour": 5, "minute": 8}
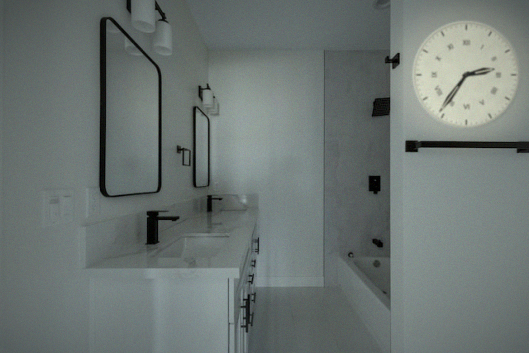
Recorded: {"hour": 2, "minute": 36}
